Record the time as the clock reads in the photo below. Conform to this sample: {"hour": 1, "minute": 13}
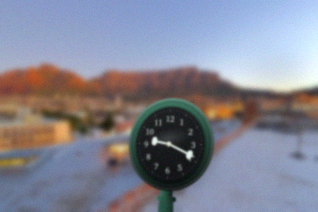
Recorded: {"hour": 9, "minute": 19}
